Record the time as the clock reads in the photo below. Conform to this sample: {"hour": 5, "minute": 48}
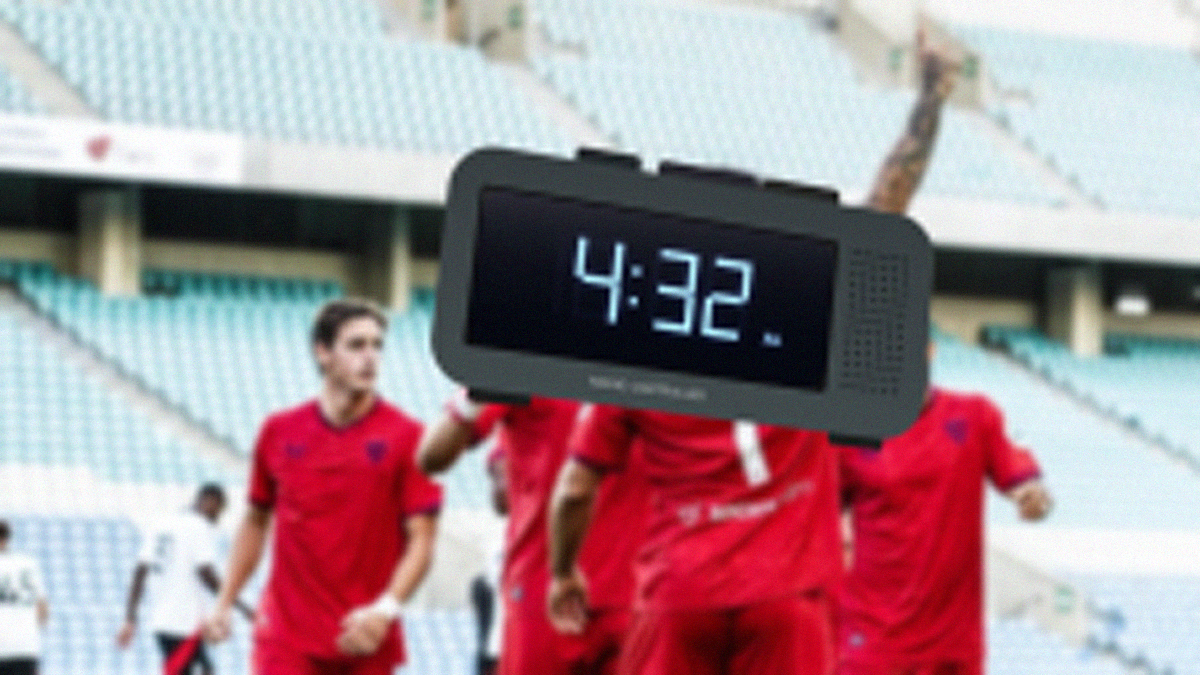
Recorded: {"hour": 4, "minute": 32}
